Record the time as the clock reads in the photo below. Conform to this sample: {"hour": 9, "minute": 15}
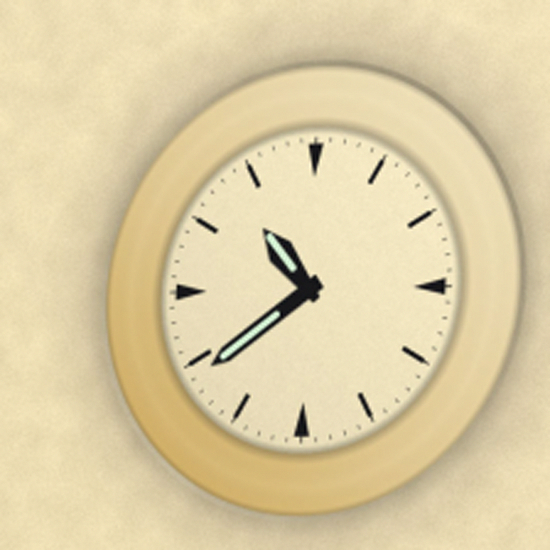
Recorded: {"hour": 10, "minute": 39}
